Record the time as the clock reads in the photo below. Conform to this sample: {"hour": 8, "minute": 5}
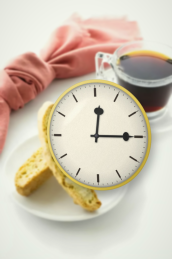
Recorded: {"hour": 12, "minute": 15}
